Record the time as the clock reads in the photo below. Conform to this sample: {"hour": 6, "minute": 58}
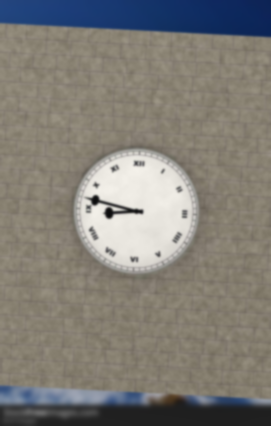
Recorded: {"hour": 8, "minute": 47}
